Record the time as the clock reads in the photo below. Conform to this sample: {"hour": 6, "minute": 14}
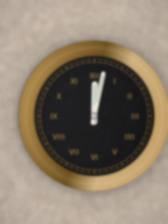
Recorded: {"hour": 12, "minute": 2}
